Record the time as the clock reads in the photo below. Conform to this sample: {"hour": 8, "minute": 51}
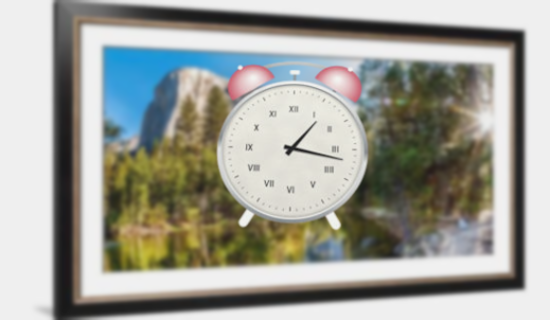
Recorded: {"hour": 1, "minute": 17}
